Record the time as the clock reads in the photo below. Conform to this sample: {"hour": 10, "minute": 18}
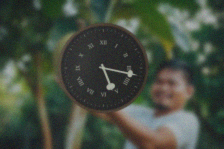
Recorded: {"hour": 5, "minute": 17}
